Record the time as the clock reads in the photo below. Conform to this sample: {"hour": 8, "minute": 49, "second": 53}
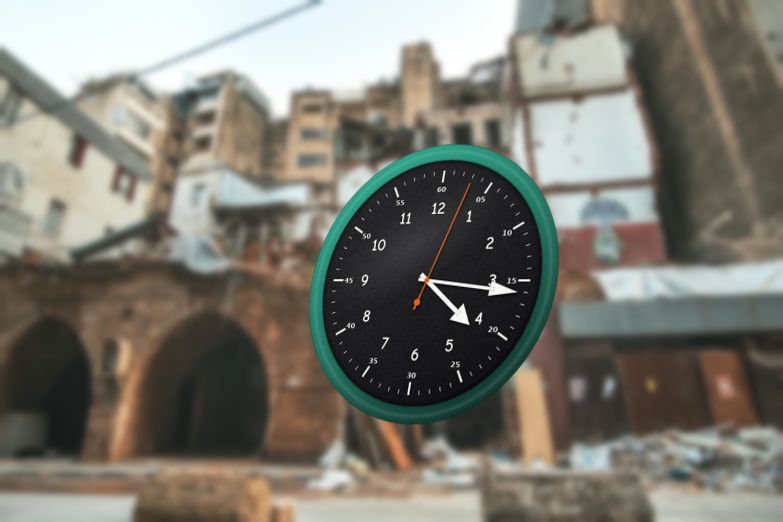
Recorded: {"hour": 4, "minute": 16, "second": 3}
